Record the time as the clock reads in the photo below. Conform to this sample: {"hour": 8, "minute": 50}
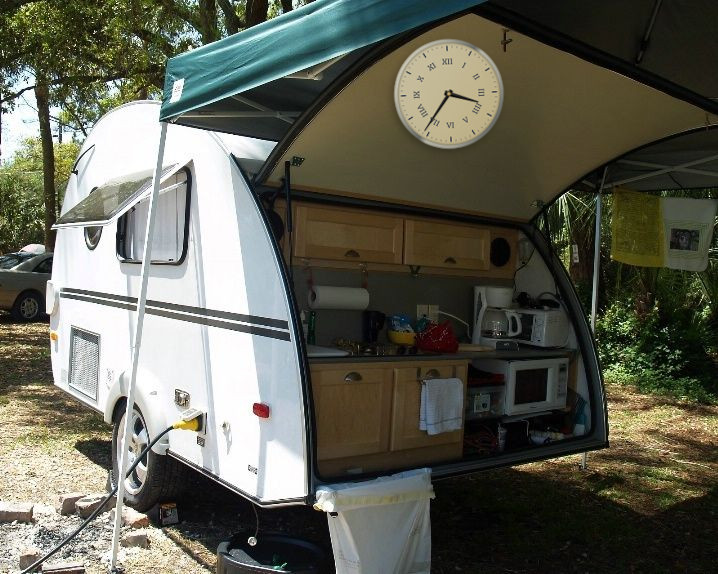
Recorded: {"hour": 3, "minute": 36}
